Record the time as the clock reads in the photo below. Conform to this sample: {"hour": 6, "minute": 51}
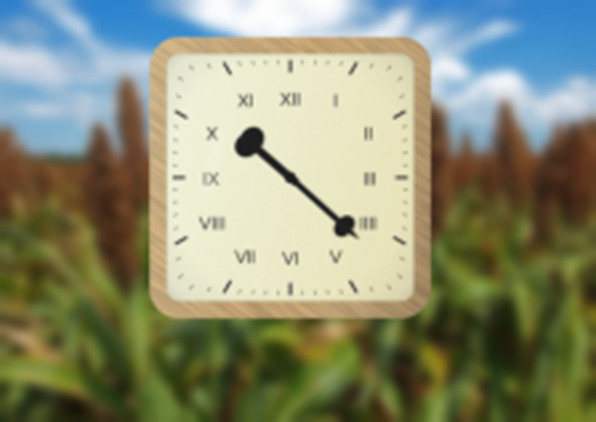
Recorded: {"hour": 10, "minute": 22}
